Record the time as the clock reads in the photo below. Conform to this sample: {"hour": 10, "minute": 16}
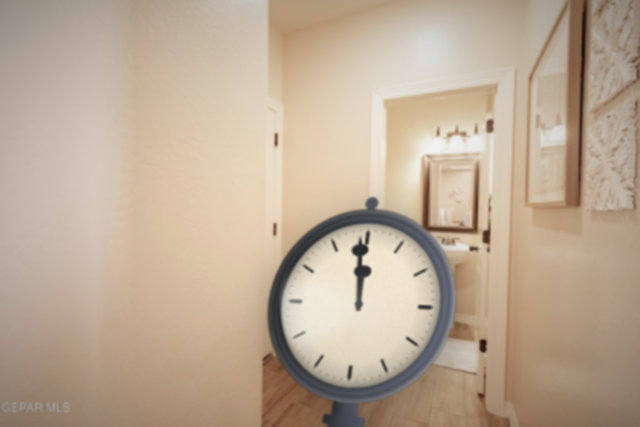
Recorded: {"hour": 11, "minute": 59}
